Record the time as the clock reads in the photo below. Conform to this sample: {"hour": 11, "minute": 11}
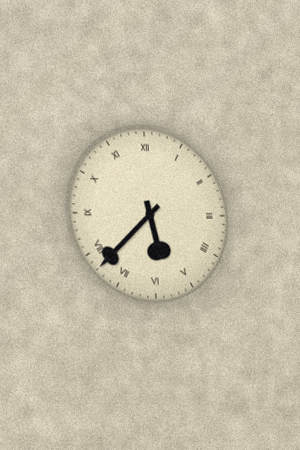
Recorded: {"hour": 5, "minute": 38}
